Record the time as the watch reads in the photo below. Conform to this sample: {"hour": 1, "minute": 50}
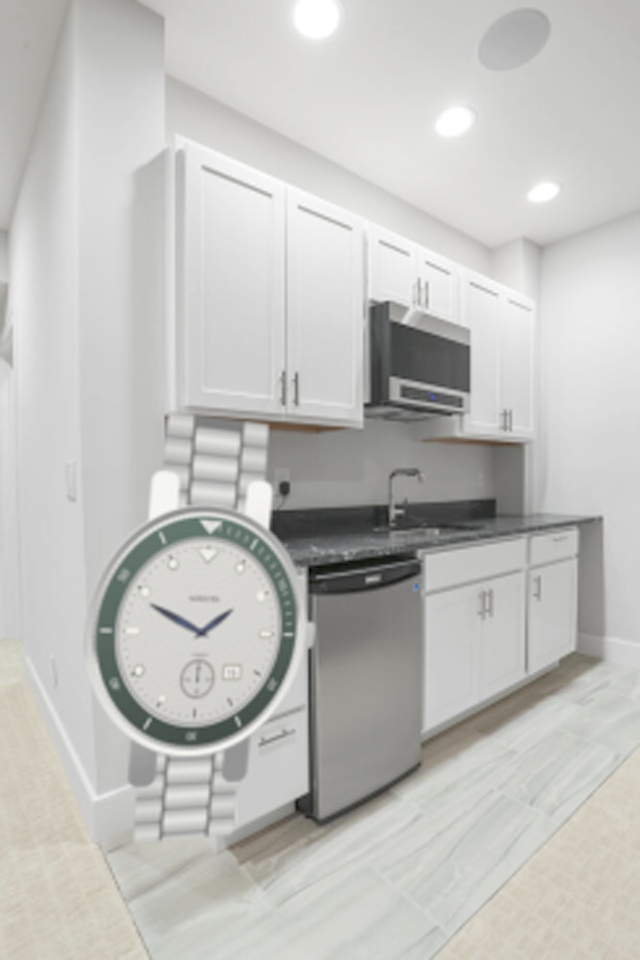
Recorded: {"hour": 1, "minute": 49}
